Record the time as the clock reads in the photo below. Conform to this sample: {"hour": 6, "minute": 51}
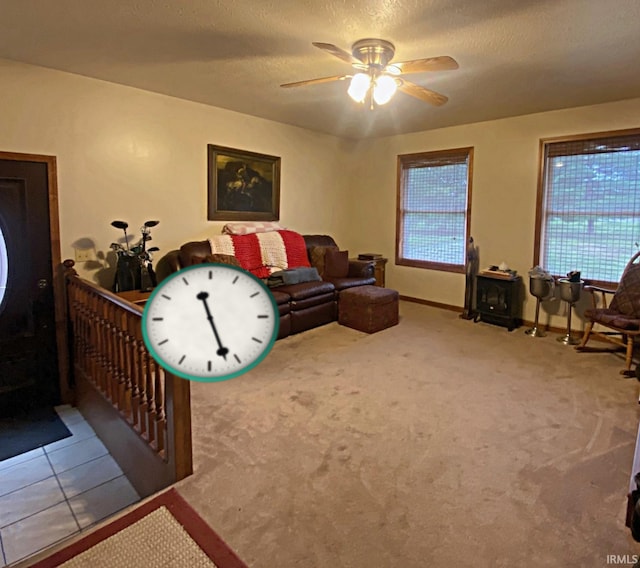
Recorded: {"hour": 11, "minute": 27}
